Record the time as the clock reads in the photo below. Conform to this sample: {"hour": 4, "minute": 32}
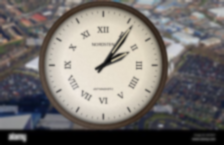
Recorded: {"hour": 2, "minute": 6}
